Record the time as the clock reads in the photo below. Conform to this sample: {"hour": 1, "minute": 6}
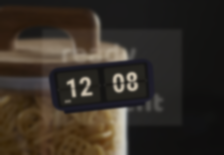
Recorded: {"hour": 12, "minute": 8}
